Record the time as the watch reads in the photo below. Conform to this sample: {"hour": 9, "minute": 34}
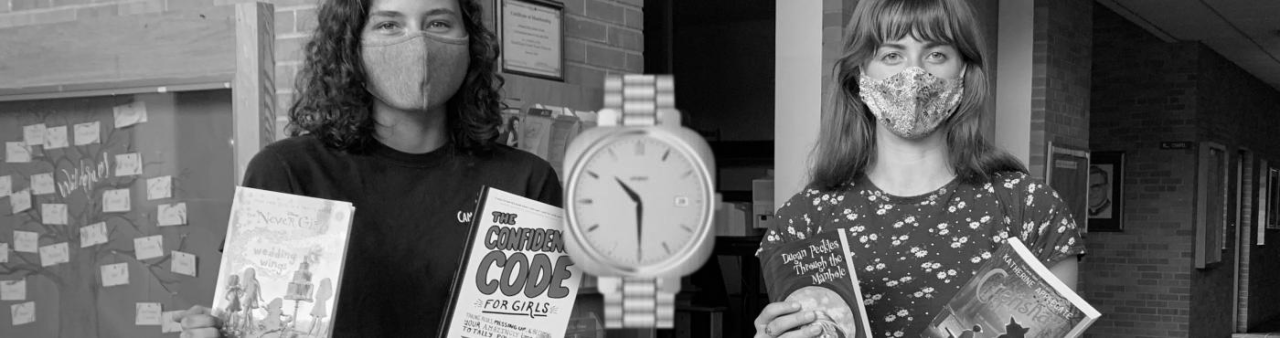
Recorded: {"hour": 10, "minute": 30}
